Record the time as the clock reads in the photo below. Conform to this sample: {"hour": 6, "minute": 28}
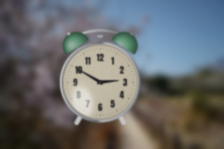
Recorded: {"hour": 2, "minute": 50}
